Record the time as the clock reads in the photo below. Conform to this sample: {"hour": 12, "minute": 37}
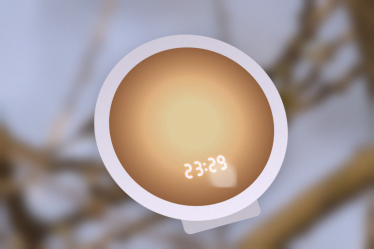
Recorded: {"hour": 23, "minute": 29}
